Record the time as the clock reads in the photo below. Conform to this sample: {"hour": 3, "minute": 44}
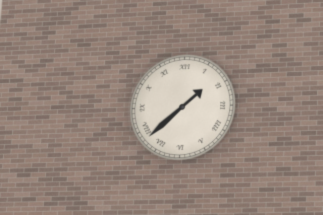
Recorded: {"hour": 1, "minute": 38}
